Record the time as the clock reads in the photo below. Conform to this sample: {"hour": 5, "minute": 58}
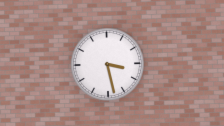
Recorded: {"hour": 3, "minute": 28}
